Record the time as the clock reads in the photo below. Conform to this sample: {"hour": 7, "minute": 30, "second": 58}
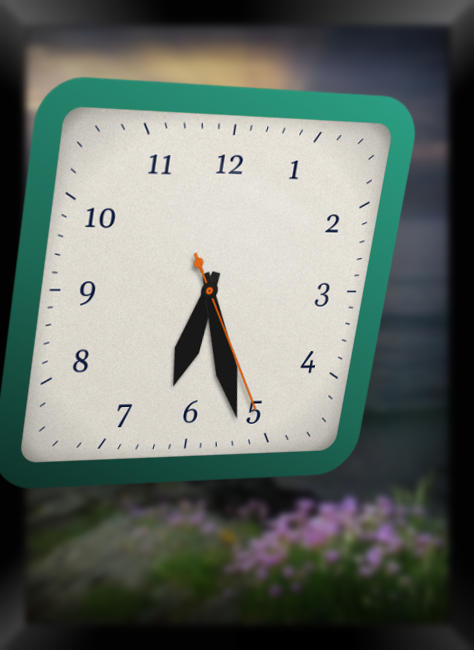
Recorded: {"hour": 6, "minute": 26, "second": 25}
